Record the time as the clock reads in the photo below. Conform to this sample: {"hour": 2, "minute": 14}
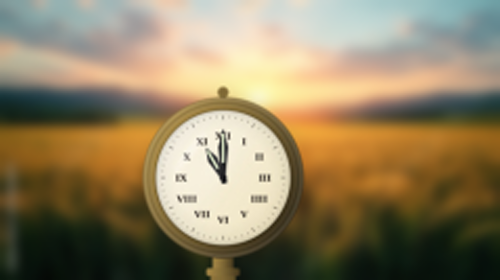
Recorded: {"hour": 11, "minute": 0}
